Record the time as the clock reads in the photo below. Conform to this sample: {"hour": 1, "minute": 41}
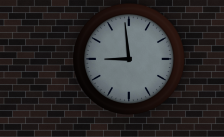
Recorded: {"hour": 8, "minute": 59}
